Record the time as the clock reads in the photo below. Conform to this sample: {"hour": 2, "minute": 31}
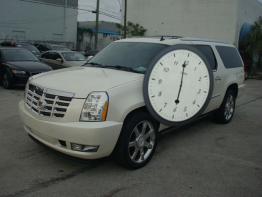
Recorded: {"hour": 5, "minute": 59}
